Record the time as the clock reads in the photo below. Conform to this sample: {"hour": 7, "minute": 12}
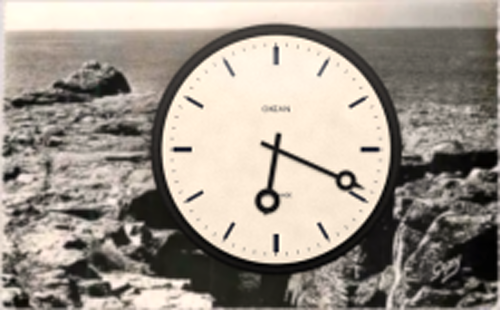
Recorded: {"hour": 6, "minute": 19}
